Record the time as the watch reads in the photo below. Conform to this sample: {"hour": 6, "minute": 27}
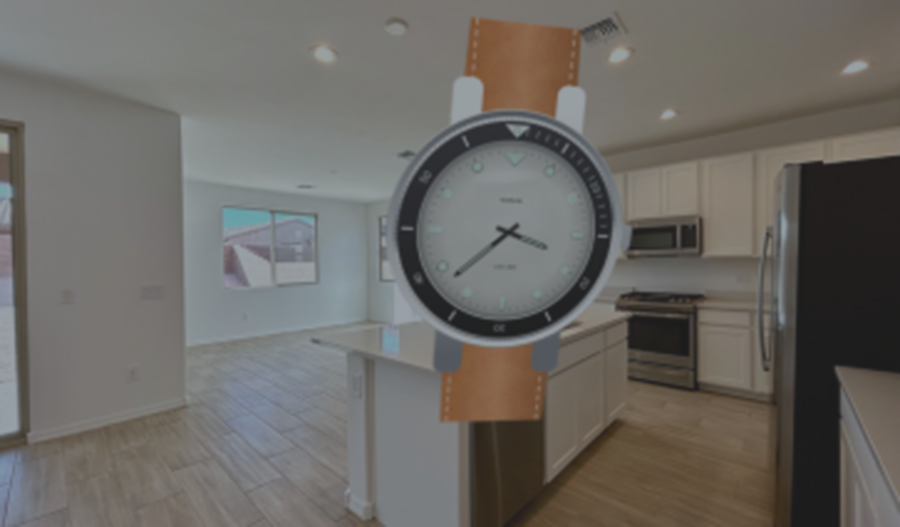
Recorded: {"hour": 3, "minute": 38}
